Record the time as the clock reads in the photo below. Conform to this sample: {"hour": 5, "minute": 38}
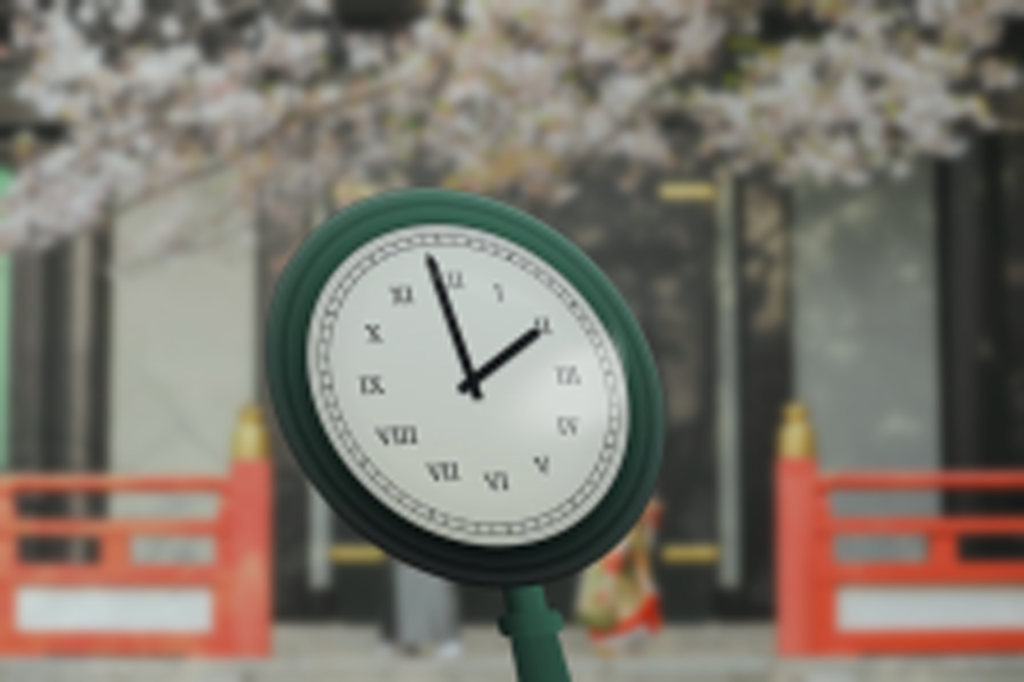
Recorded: {"hour": 1, "minute": 59}
